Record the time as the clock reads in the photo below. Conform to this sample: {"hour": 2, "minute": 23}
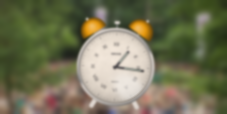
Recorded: {"hour": 1, "minute": 16}
